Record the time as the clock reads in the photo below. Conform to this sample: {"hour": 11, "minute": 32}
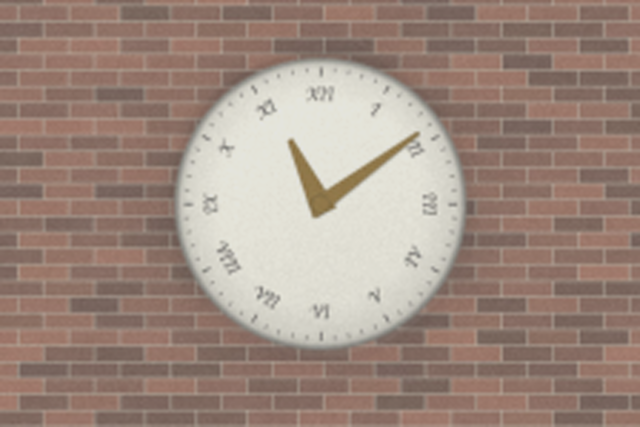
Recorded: {"hour": 11, "minute": 9}
